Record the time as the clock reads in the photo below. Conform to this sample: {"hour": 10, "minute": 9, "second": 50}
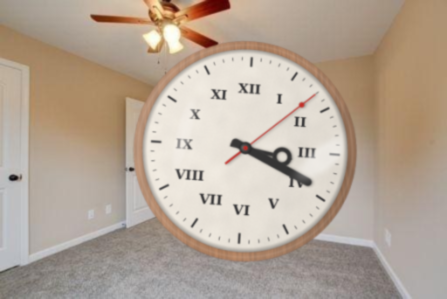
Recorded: {"hour": 3, "minute": 19, "second": 8}
